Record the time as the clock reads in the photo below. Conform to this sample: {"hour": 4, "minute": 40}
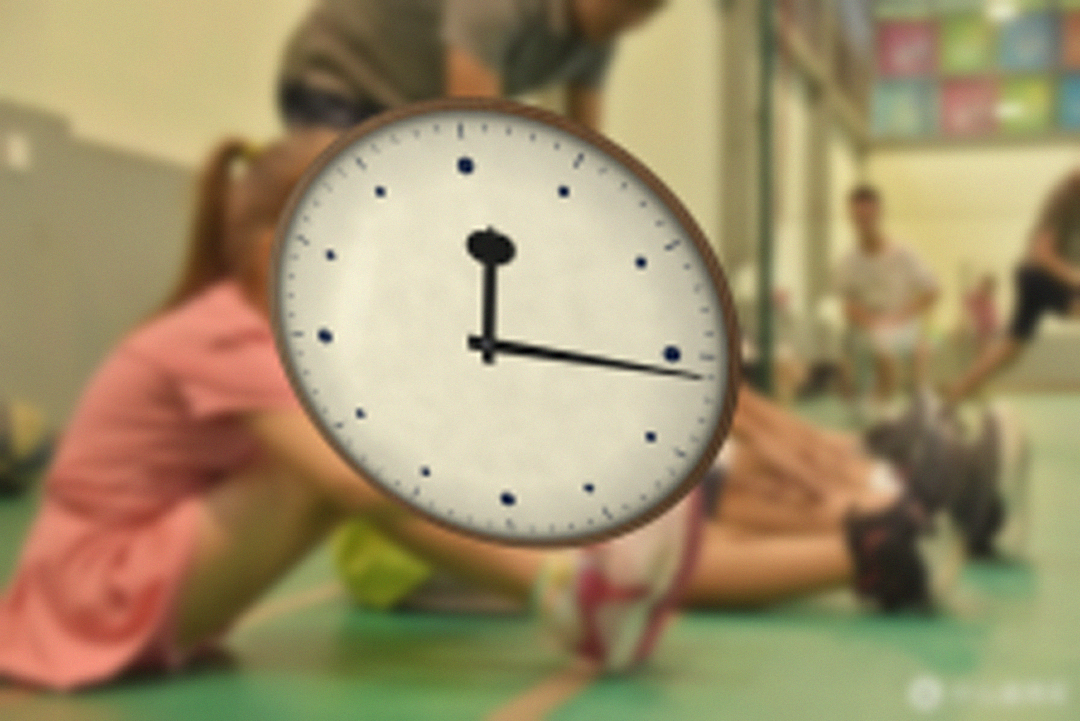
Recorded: {"hour": 12, "minute": 16}
